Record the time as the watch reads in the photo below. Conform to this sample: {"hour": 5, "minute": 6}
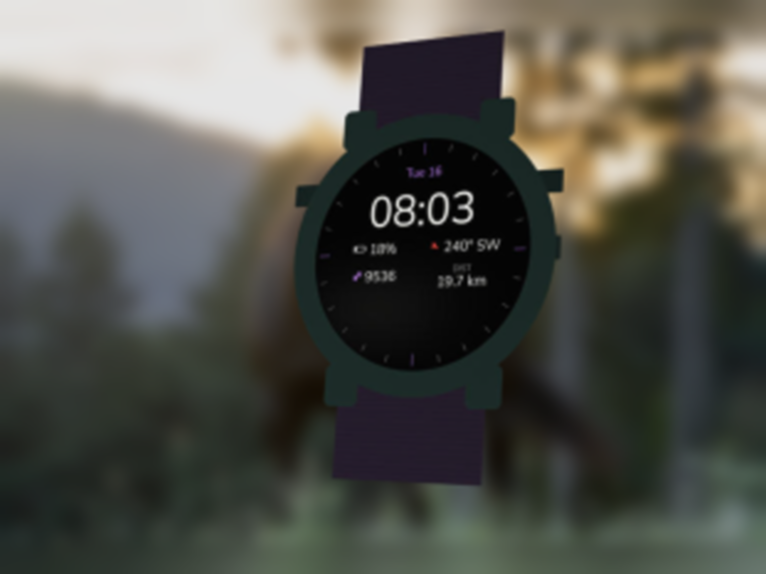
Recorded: {"hour": 8, "minute": 3}
